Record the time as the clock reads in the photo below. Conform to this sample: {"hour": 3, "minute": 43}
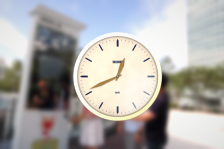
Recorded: {"hour": 12, "minute": 41}
